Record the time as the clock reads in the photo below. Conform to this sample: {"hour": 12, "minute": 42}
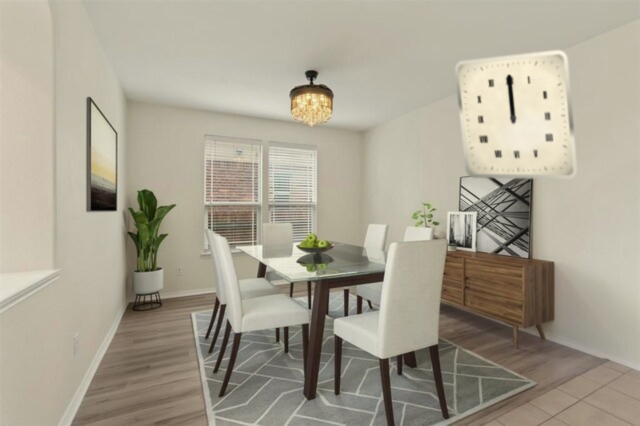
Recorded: {"hour": 12, "minute": 0}
